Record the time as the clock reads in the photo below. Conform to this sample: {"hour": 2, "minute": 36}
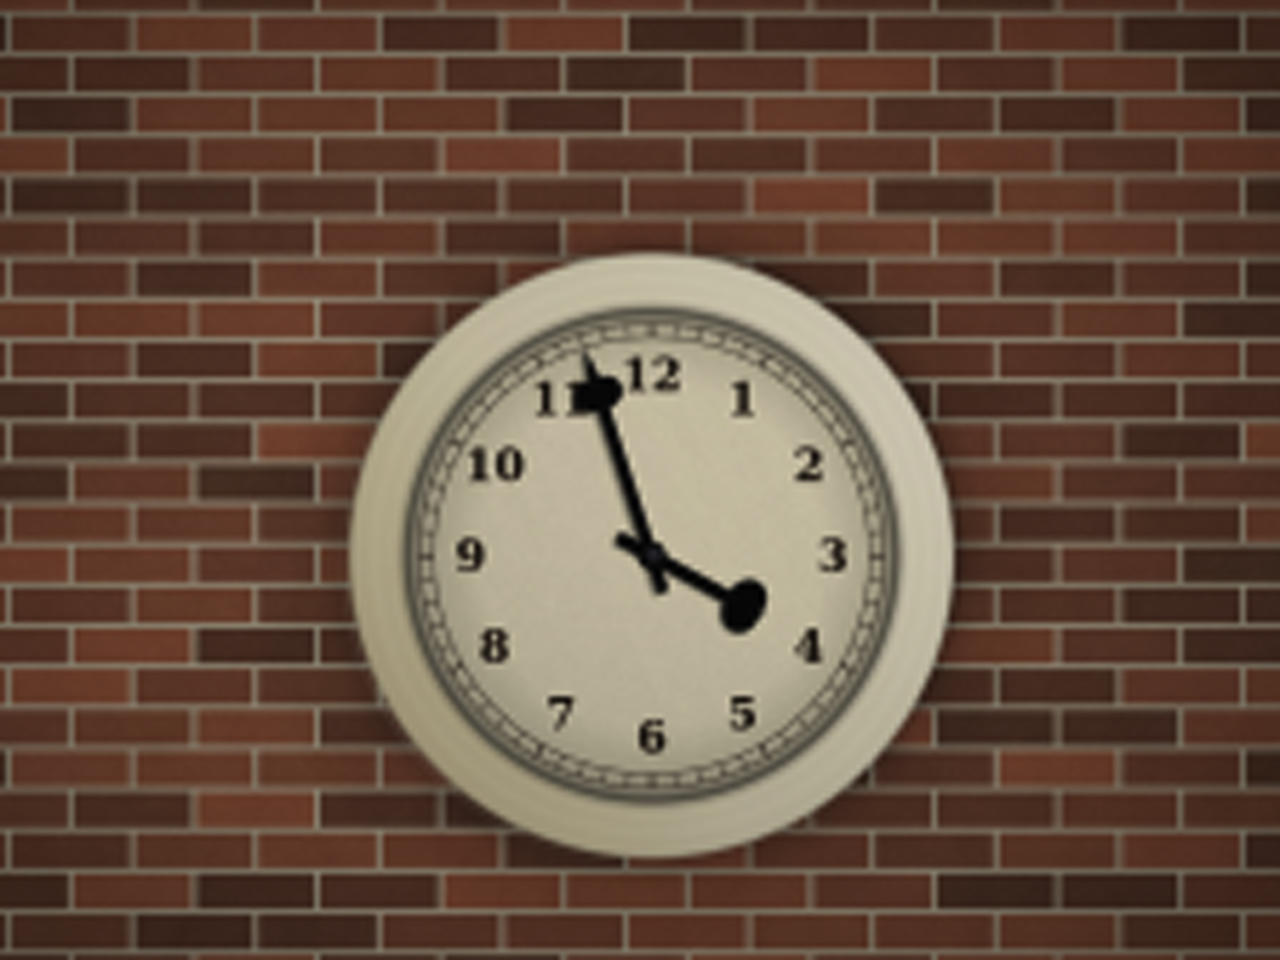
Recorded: {"hour": 3, "minute": 57}
